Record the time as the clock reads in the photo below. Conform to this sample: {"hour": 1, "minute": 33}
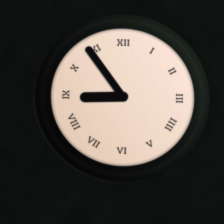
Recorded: {"hour": 8, "minute": 54}
